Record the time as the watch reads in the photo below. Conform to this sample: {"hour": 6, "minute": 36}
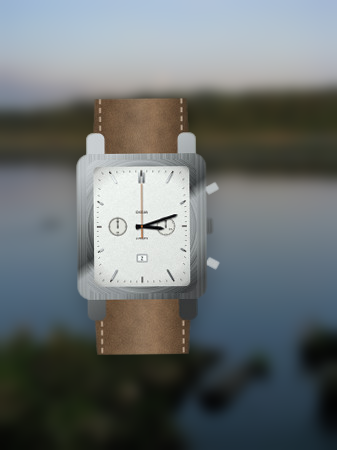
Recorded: {"hour": 3, "minute": 12}
